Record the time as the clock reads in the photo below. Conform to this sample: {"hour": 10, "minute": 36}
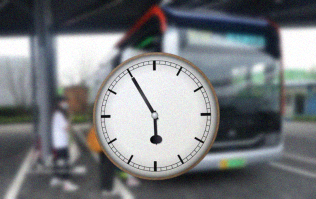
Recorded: {"hour": 5, "minute": 55}
